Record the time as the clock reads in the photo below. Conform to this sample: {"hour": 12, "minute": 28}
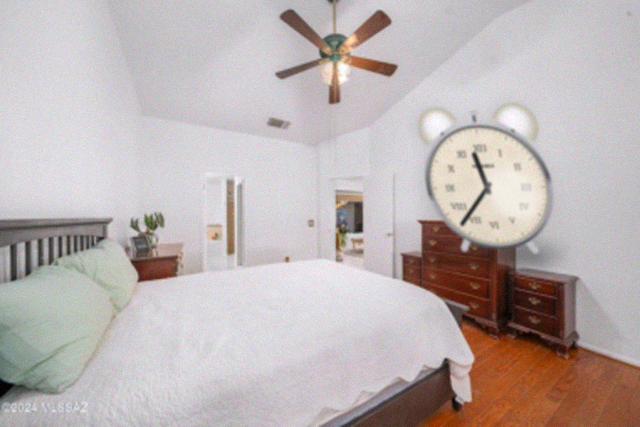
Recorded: {"hour": 11, "minute": 37}
